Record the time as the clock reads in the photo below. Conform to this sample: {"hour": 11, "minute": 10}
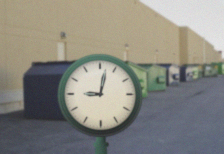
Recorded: {"hour": 9, "minute": 2}
